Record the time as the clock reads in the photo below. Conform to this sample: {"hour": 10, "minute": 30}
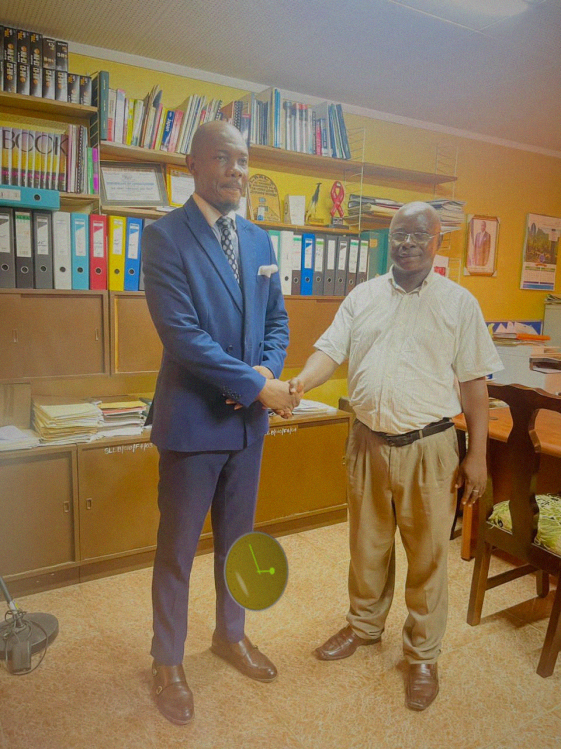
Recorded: {"hour": 2, "minute": 56}
